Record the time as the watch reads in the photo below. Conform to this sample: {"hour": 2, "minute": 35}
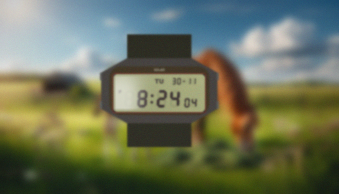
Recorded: {"hour": 8, "minute": 24}
